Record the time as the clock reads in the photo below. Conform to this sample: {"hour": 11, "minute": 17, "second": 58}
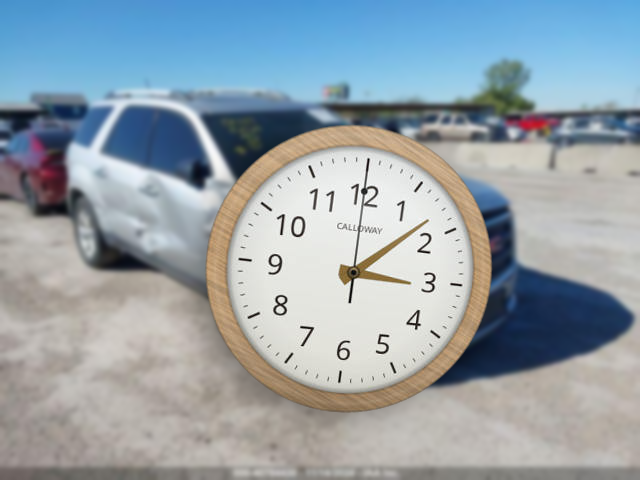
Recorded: {"hour": 3, "minute": 8, "second": 0}
